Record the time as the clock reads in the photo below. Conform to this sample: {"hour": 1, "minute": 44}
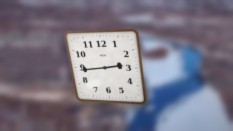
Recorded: {"hour": 2, "minute": 44}
